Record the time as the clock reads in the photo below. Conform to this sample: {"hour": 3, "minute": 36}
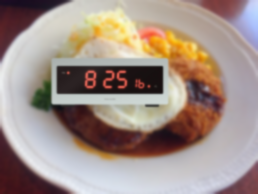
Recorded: {"hour": 8, "minute": 25}
